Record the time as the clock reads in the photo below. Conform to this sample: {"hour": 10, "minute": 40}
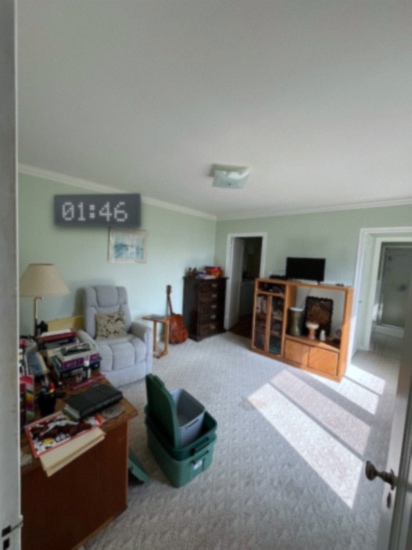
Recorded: {"hour": 1, "minute": 46}
